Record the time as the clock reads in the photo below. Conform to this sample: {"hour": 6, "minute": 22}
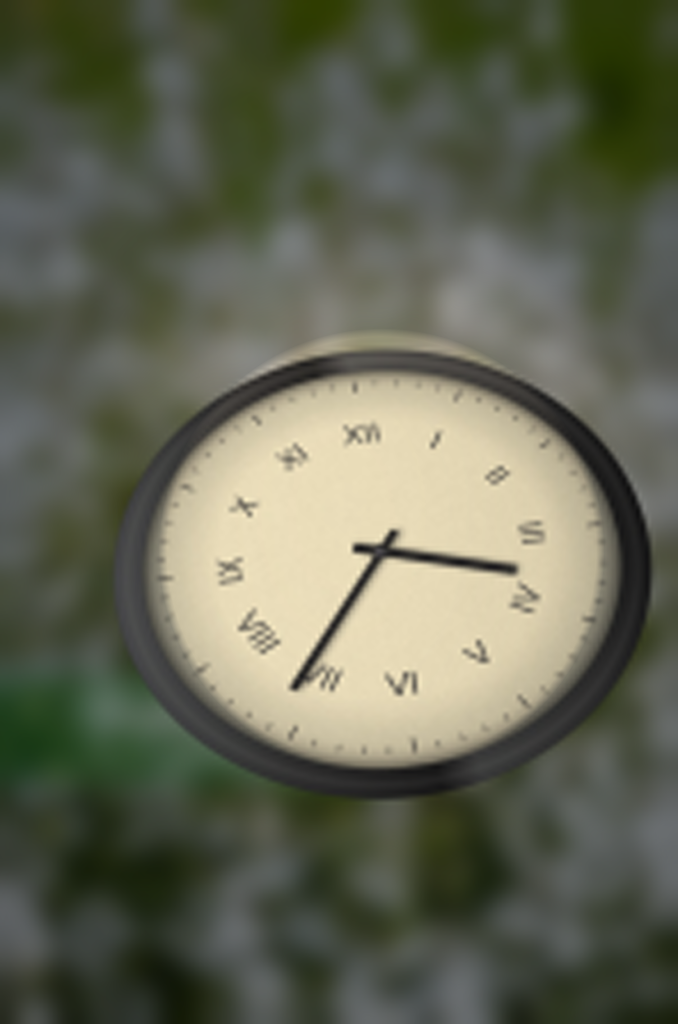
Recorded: {"hour": 3, "minute": 36}
